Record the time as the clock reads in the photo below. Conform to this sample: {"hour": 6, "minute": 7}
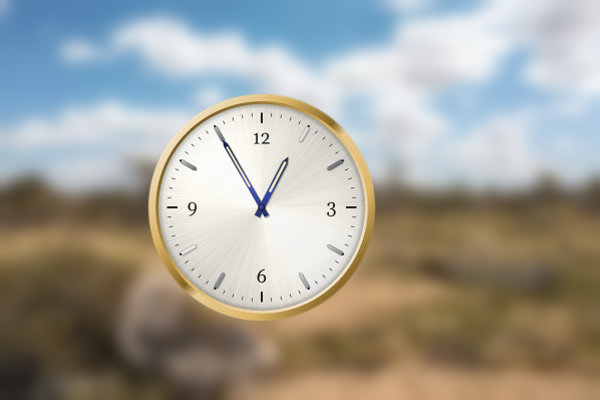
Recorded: {"hour": 12, "minute": 55}
